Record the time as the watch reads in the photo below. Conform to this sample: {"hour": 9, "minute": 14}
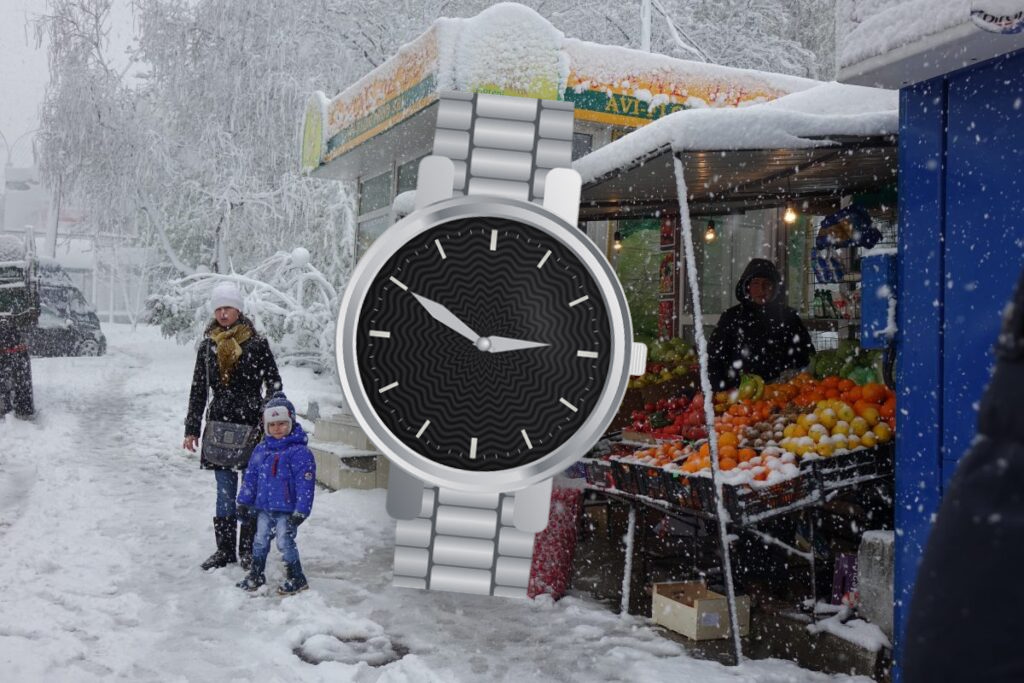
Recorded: {"hour": 2, "minute": 50}
